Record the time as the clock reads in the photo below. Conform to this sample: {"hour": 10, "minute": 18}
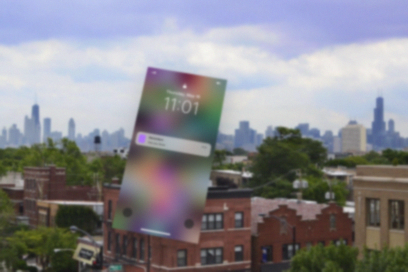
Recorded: {"hour": 11, "minute": 1}
